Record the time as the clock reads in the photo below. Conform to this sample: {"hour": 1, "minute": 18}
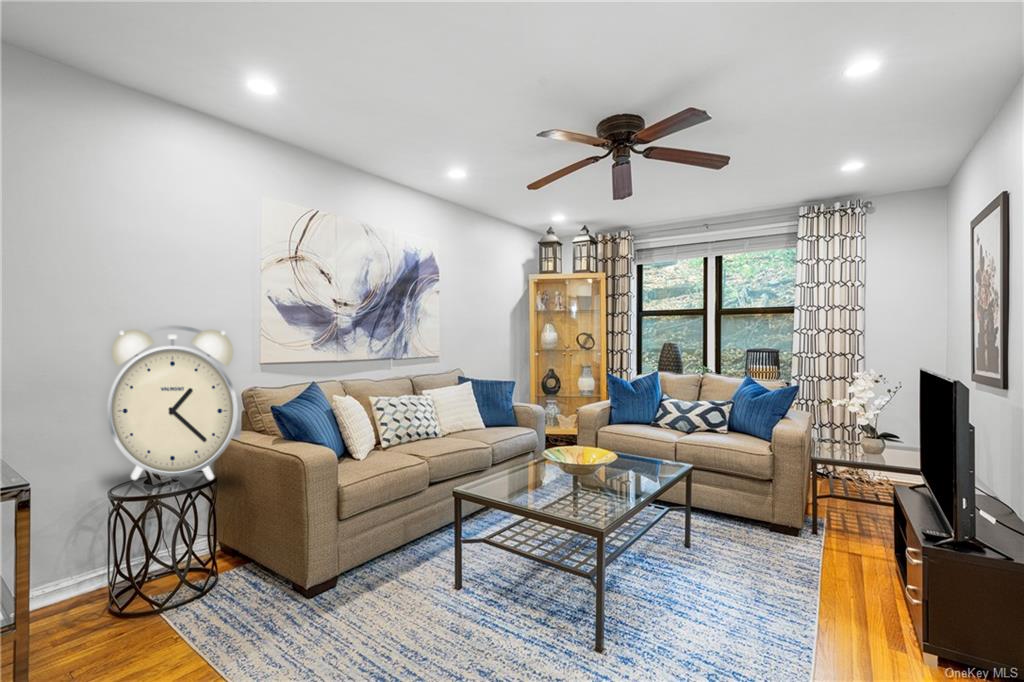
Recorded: {"hour": 1, "minute": 22}
